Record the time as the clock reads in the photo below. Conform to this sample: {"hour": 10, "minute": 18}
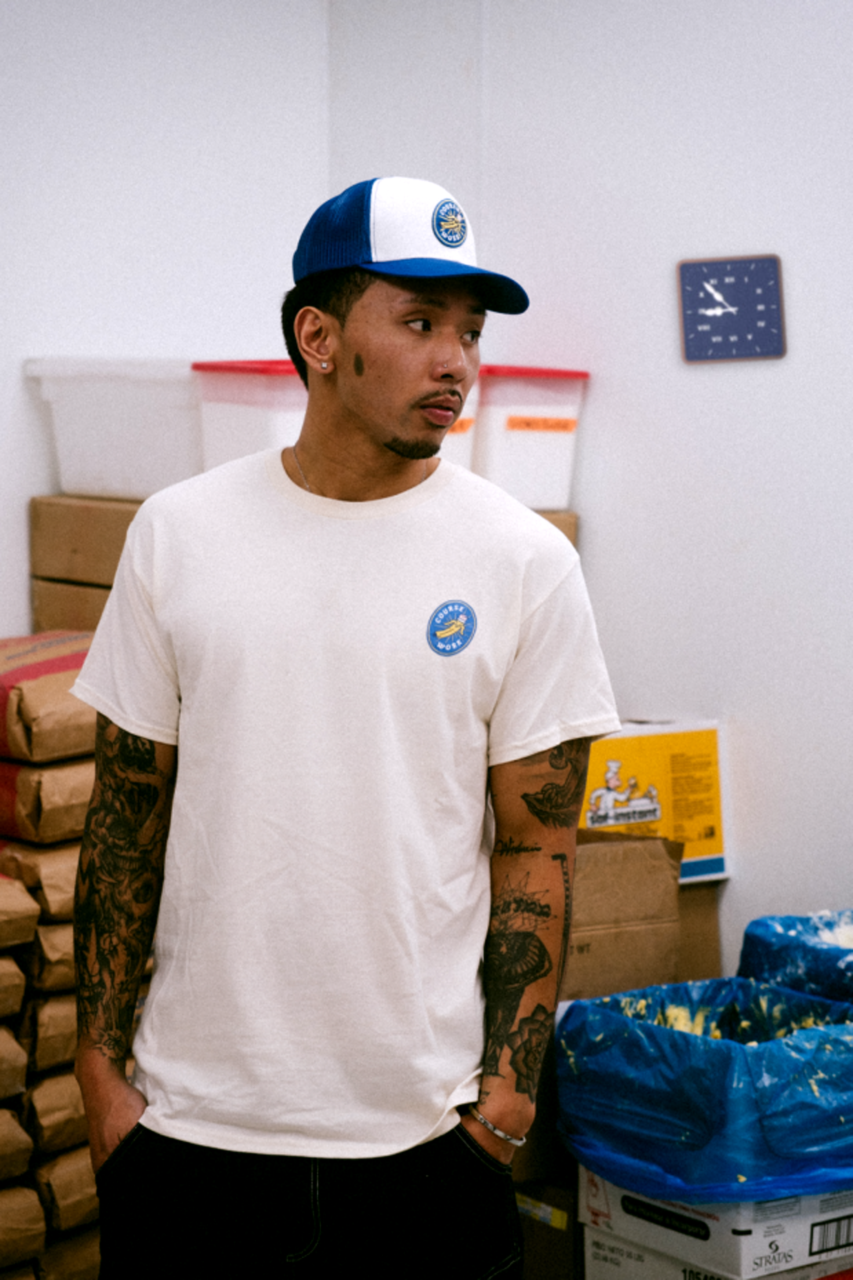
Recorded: {"hour": 8, "minute": 53}
